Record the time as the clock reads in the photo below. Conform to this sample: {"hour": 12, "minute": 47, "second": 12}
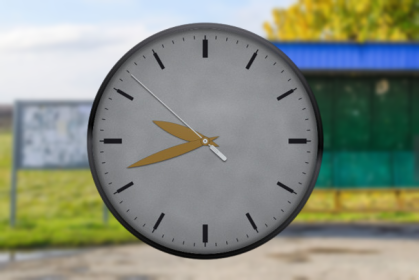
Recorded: {"hour": 9, "minute": 41, "second": 52}
